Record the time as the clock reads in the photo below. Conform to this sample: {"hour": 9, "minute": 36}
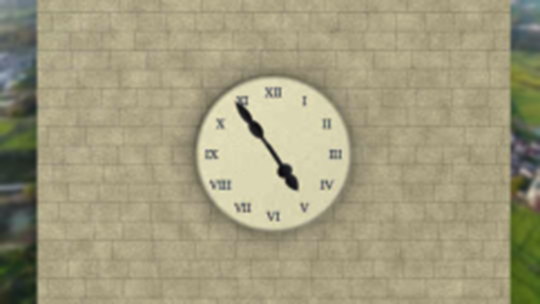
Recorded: {"hour": 4, "minute": 54}
